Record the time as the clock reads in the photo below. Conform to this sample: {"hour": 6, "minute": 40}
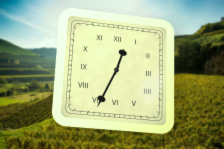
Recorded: {"hour": 12, "minute": 34}
